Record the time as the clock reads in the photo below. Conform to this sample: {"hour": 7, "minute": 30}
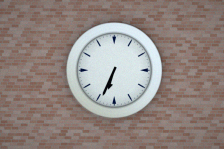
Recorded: {"hour": 6, "minute": 34}
